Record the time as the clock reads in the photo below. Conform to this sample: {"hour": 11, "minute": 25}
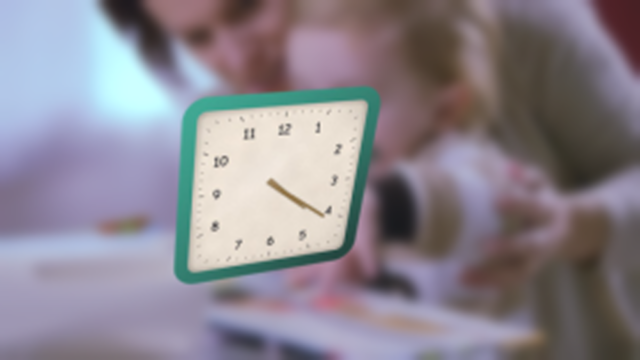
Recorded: {"hour": 4, "minute": 21}
